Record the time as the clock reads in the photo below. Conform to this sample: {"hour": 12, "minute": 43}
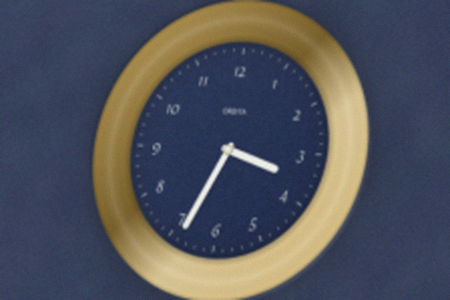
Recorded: {"hour": 3, "minute": 34}
